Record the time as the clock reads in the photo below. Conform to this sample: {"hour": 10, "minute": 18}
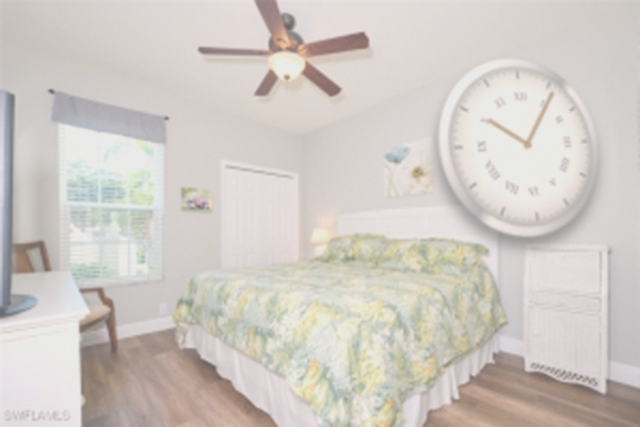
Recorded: {"hour": 10, "minute": 6}
